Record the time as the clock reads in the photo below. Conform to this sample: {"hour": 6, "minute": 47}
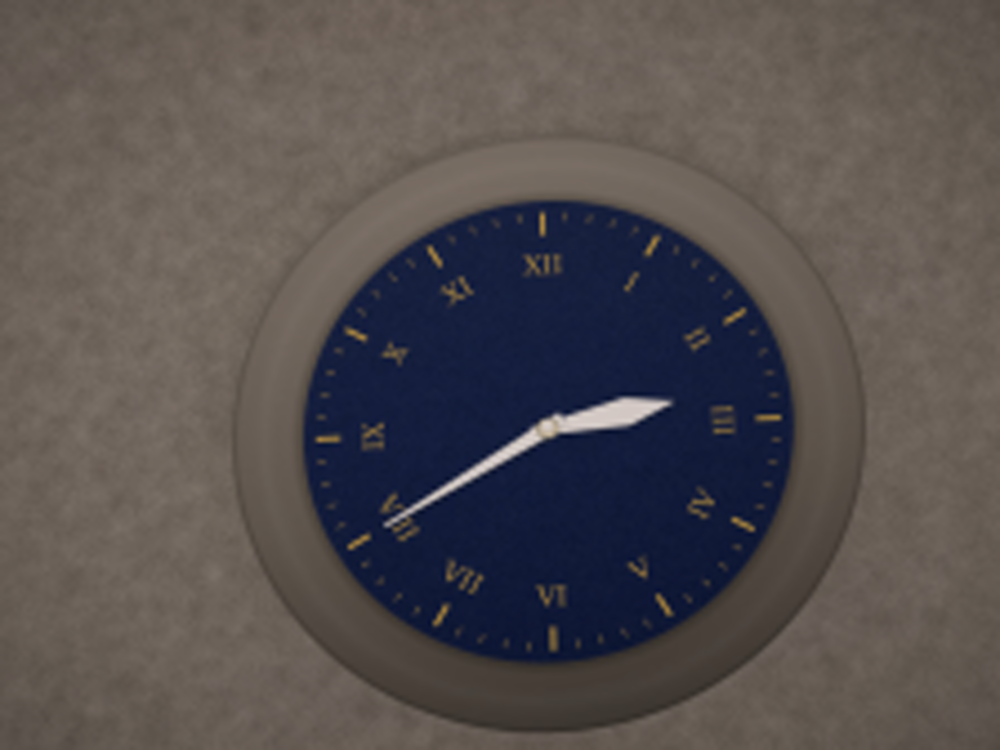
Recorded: {"hour": 2, "minute": 40}
